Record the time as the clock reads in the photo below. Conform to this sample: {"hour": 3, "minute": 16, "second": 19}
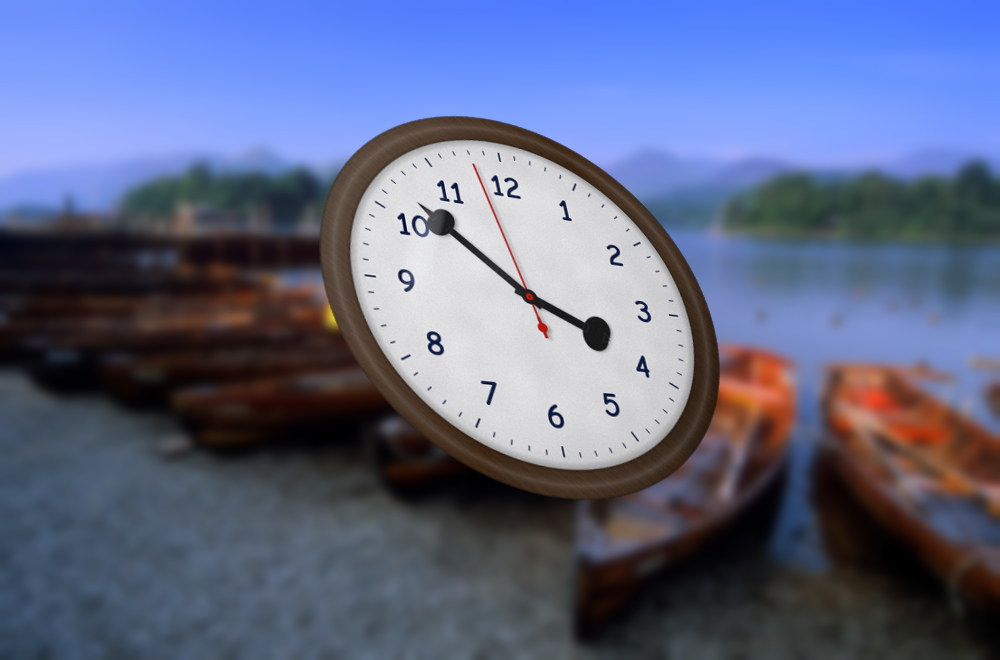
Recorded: {"hour": 3, "minute": 51, "second": 58}
